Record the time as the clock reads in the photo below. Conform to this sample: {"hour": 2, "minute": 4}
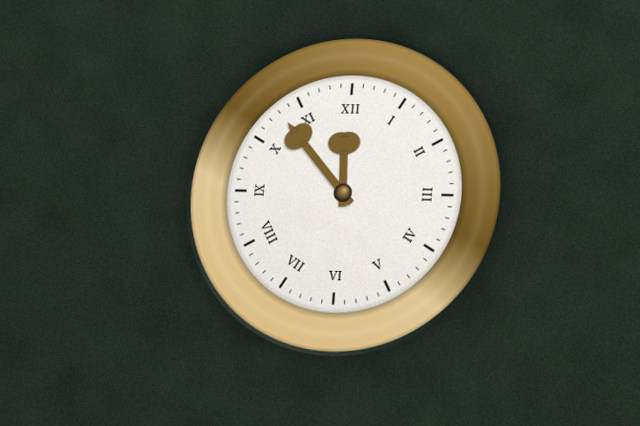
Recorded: {"hour": 11, "minute": 53}
